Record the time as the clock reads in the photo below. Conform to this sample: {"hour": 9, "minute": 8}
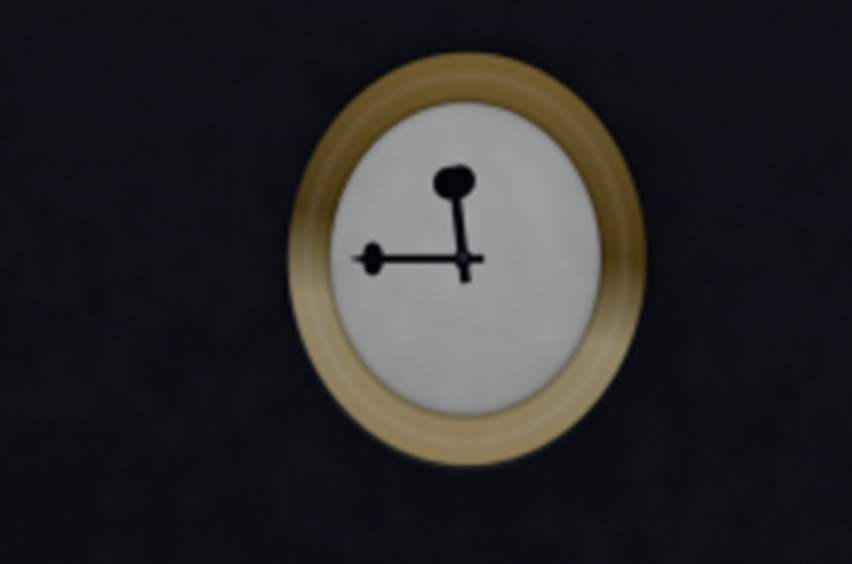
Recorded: {"hour": 11, "minute": 45}
